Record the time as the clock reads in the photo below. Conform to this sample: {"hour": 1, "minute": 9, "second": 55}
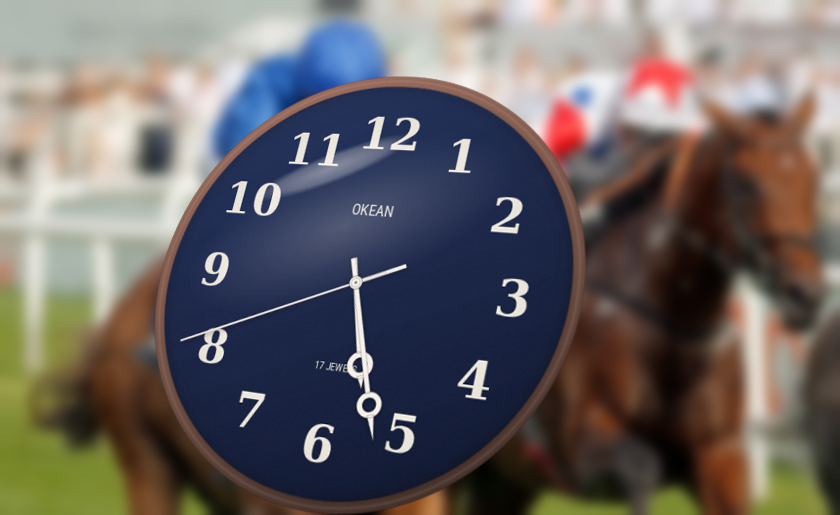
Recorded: {"hour": 5, "minute": 26, "second": 41}
